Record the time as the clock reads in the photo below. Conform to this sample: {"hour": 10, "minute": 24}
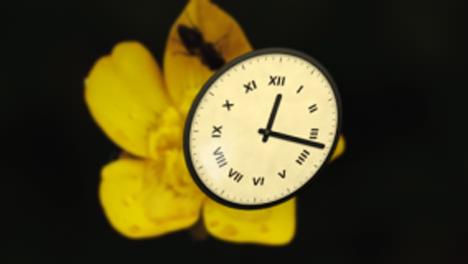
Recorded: {"hour": 12, "minute": 17}
